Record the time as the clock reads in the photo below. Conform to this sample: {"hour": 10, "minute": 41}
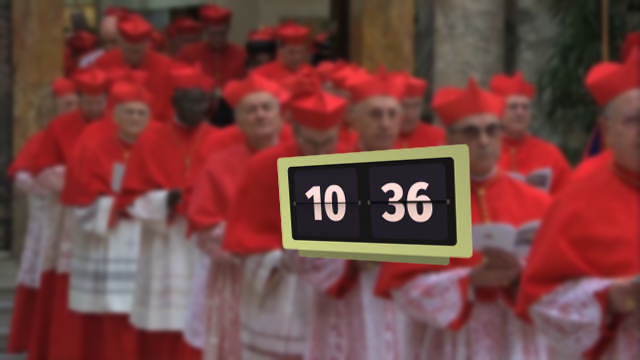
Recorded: {"hour": 10, "minute": 36}
